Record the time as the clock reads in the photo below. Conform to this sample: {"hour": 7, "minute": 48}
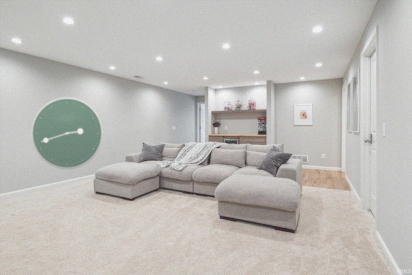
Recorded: {"hour": 2, "minute": 42}
